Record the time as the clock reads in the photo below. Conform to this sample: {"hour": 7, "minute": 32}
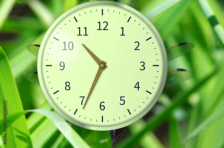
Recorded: {"hour": 10, "minute": 34}
